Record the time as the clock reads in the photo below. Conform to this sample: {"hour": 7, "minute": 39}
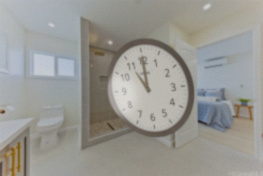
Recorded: {"hour": 11, "minute": 0}
